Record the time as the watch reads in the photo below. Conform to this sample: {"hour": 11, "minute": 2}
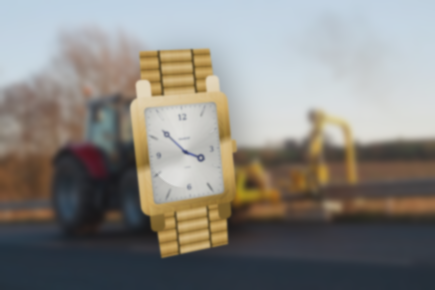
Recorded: {"hour": 3, "minute": 53}
